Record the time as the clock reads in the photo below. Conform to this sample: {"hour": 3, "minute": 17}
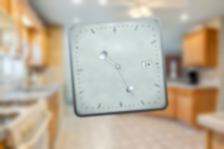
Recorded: {"hour": 10, "minute": 26}
